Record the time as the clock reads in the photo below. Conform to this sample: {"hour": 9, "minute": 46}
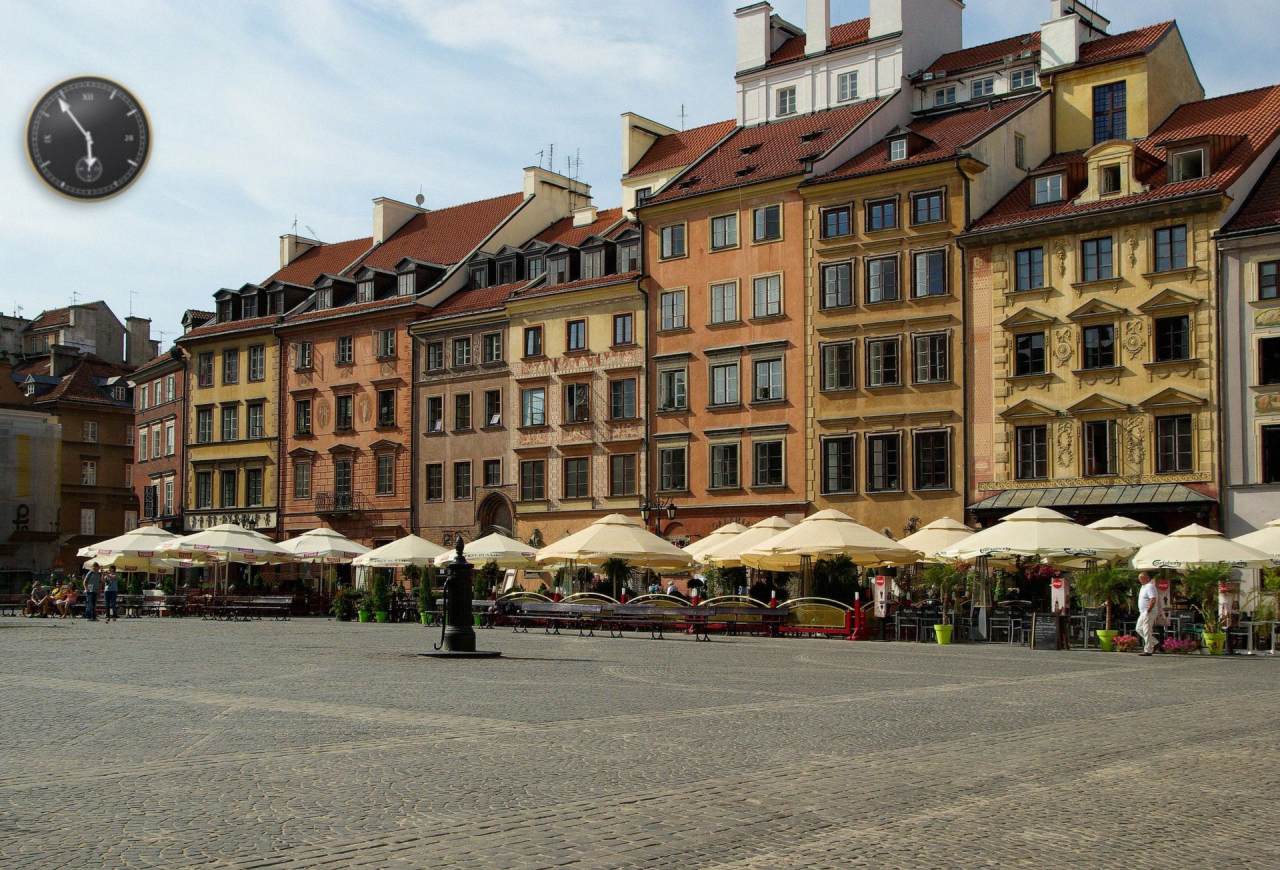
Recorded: {"hour": 5, "minute": 54}
